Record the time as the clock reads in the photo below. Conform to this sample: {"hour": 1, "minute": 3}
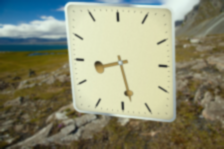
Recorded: {"hour": 8, "minute": 28}
